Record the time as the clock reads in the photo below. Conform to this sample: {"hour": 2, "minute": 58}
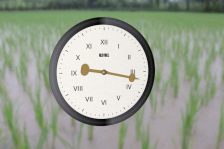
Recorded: {"hour": 9, "minute": 17}
